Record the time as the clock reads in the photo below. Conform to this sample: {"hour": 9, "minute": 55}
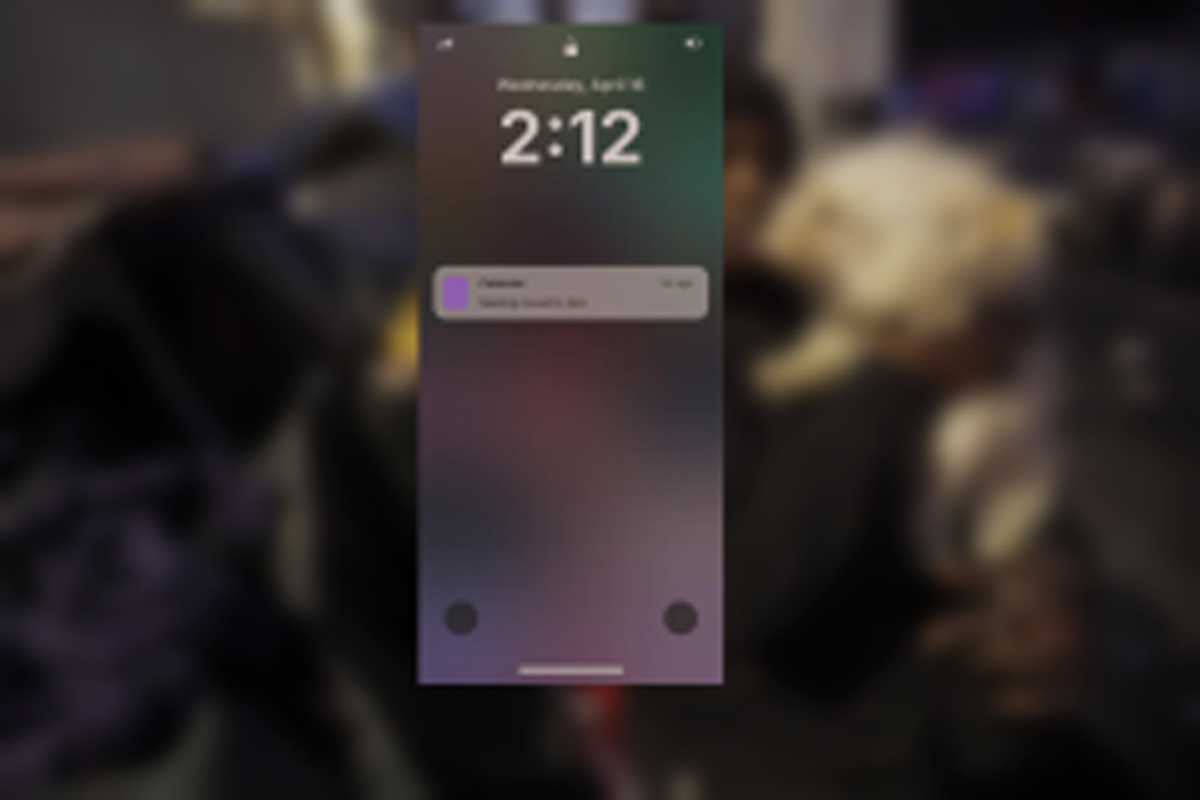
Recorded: {"hour": 2, "minute": 12}
